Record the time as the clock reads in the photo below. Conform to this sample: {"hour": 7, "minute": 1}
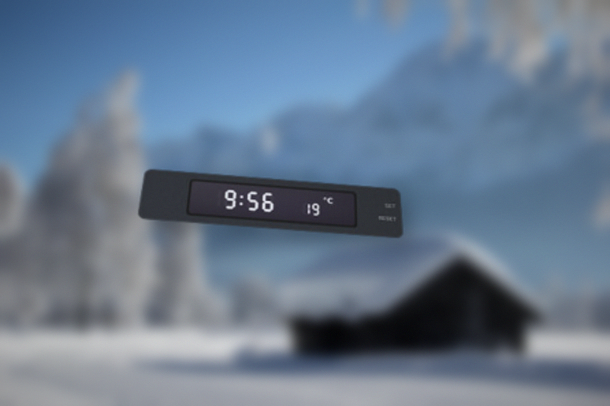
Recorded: {"hour": 9, "minute": 56}
